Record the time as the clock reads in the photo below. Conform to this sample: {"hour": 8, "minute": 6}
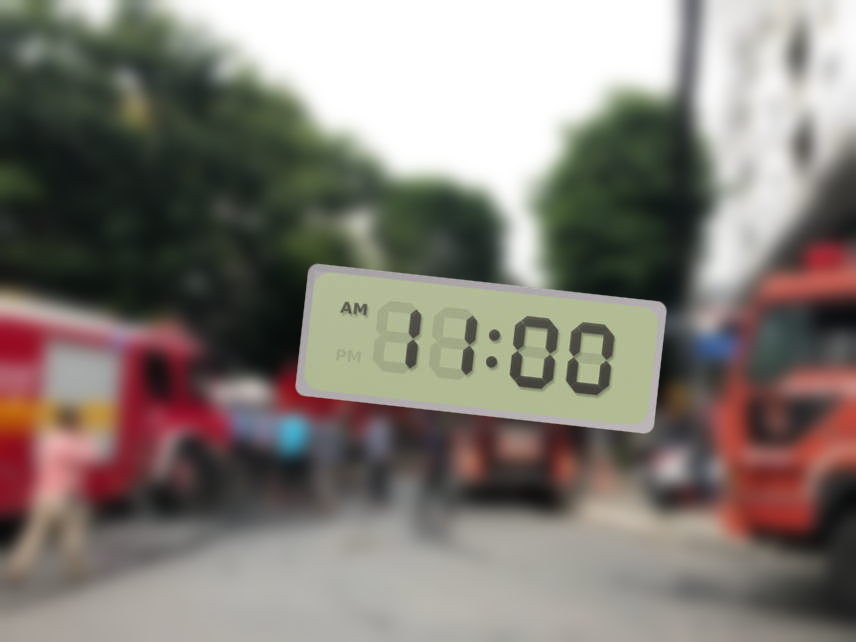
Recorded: {"hour": 11, "minute": 0}
